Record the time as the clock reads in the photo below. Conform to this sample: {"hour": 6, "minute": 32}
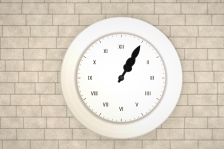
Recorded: {"hour": 1, "minute": 5}
